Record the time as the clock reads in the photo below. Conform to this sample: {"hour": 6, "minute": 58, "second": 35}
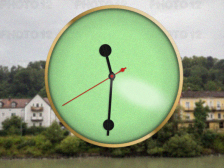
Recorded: {"hour": 11, "minute": 30, "second": 40}
